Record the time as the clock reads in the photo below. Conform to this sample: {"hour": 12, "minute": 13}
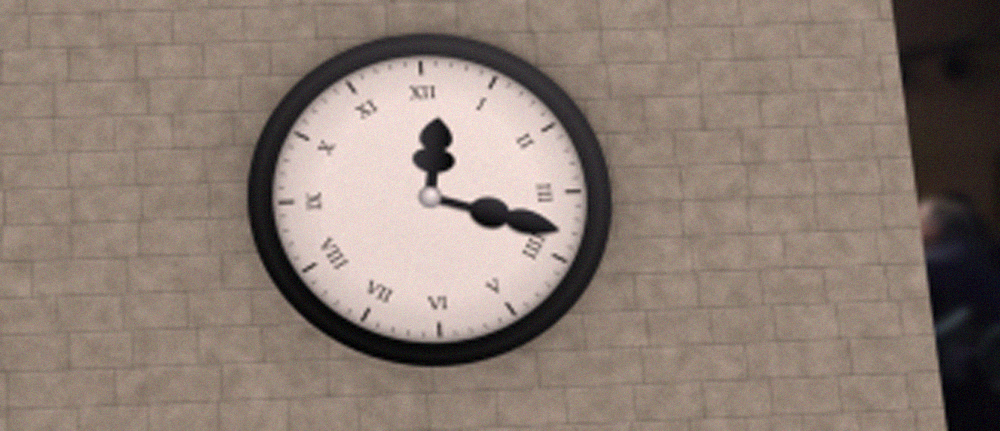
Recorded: {"hour": 12, "minute": 18}
